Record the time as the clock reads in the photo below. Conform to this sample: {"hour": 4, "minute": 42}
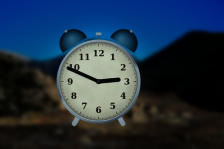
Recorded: {"hour": 2, "minute": 49}
